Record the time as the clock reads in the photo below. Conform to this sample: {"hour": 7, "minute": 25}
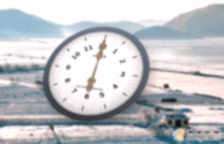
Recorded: {"hour": 6, "minute": 0}
